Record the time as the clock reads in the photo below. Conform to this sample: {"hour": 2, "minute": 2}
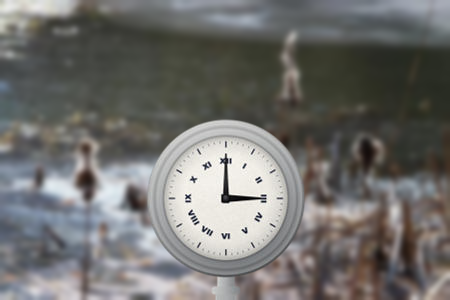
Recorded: {"hour": 3, "minute": 0}
